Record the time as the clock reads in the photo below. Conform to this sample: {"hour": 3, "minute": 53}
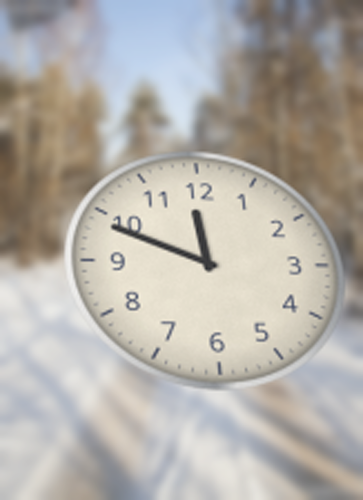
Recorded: {"hour": 11, "minute": 49}
